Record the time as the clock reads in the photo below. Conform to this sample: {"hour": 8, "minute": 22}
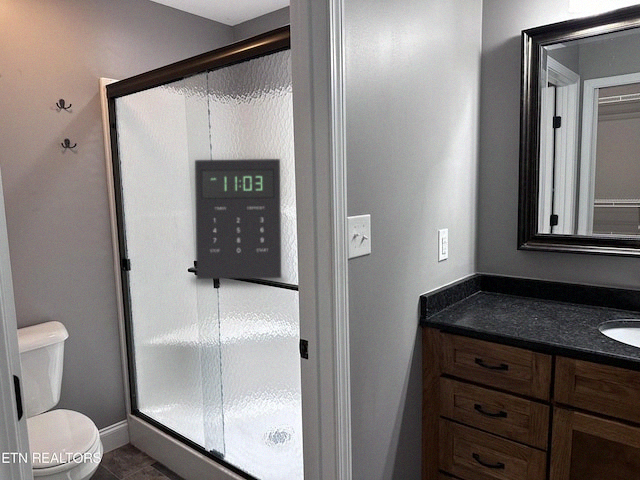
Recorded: {"hour": 11, "minute": 3}
